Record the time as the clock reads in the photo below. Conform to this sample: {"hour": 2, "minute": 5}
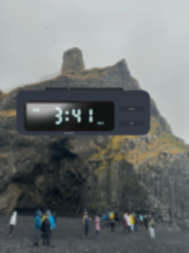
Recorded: {"hour": 3, "minute": 41}
